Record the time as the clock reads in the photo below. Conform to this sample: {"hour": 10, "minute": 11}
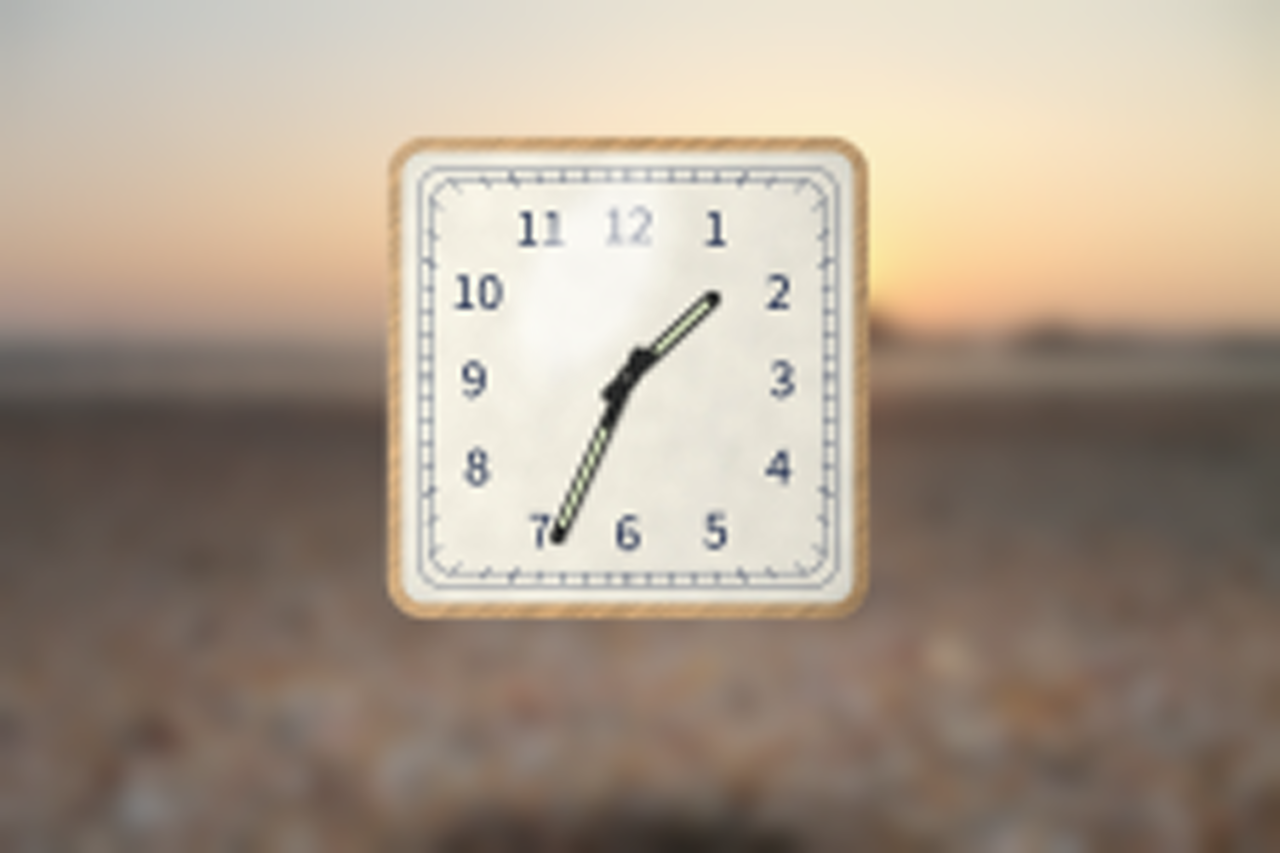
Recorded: {"hour": 1, "minute": 34}
